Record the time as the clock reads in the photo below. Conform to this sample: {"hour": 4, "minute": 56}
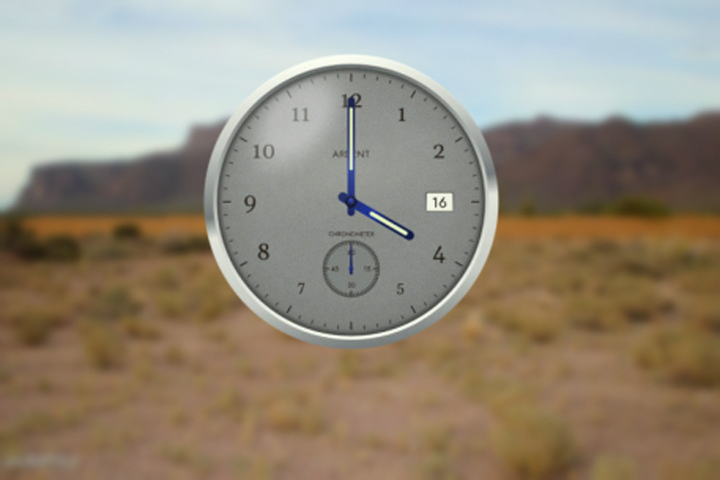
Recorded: {"hour": 4, "minute": 0}
